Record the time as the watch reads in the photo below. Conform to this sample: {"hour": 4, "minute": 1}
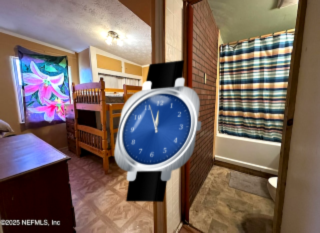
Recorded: {"hour": 11, "minute": 56}
